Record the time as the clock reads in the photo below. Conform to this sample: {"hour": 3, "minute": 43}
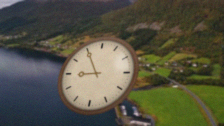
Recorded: {"hour": 8, "minute": 55}
